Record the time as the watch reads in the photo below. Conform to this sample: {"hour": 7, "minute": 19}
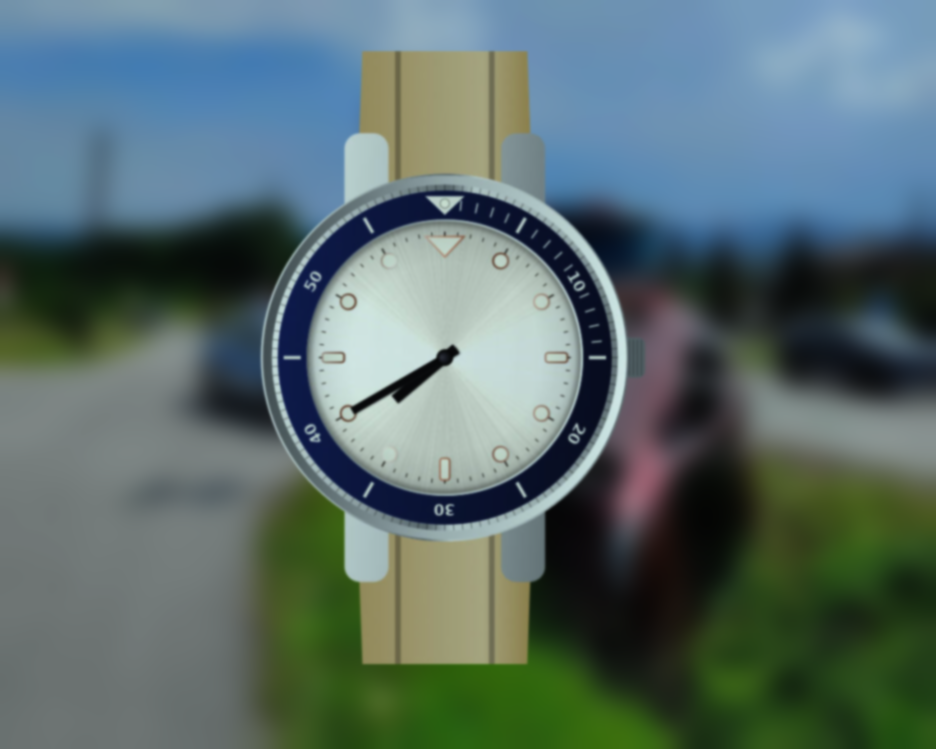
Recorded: {"hour": 7, "minute": 40}
